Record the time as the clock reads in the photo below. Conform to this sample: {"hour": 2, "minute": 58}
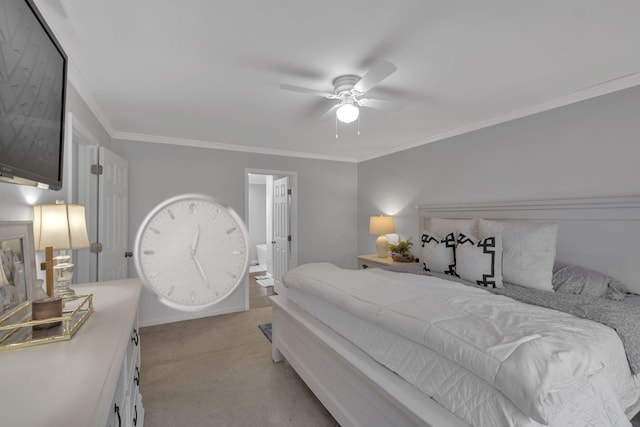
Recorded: {"hour": 12, "minute": 26}
